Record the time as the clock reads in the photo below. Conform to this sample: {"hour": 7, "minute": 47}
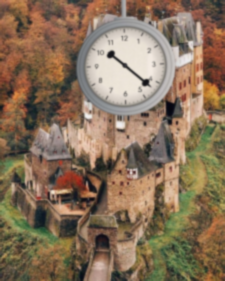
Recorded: {"hour": 10, "minute": 22}
